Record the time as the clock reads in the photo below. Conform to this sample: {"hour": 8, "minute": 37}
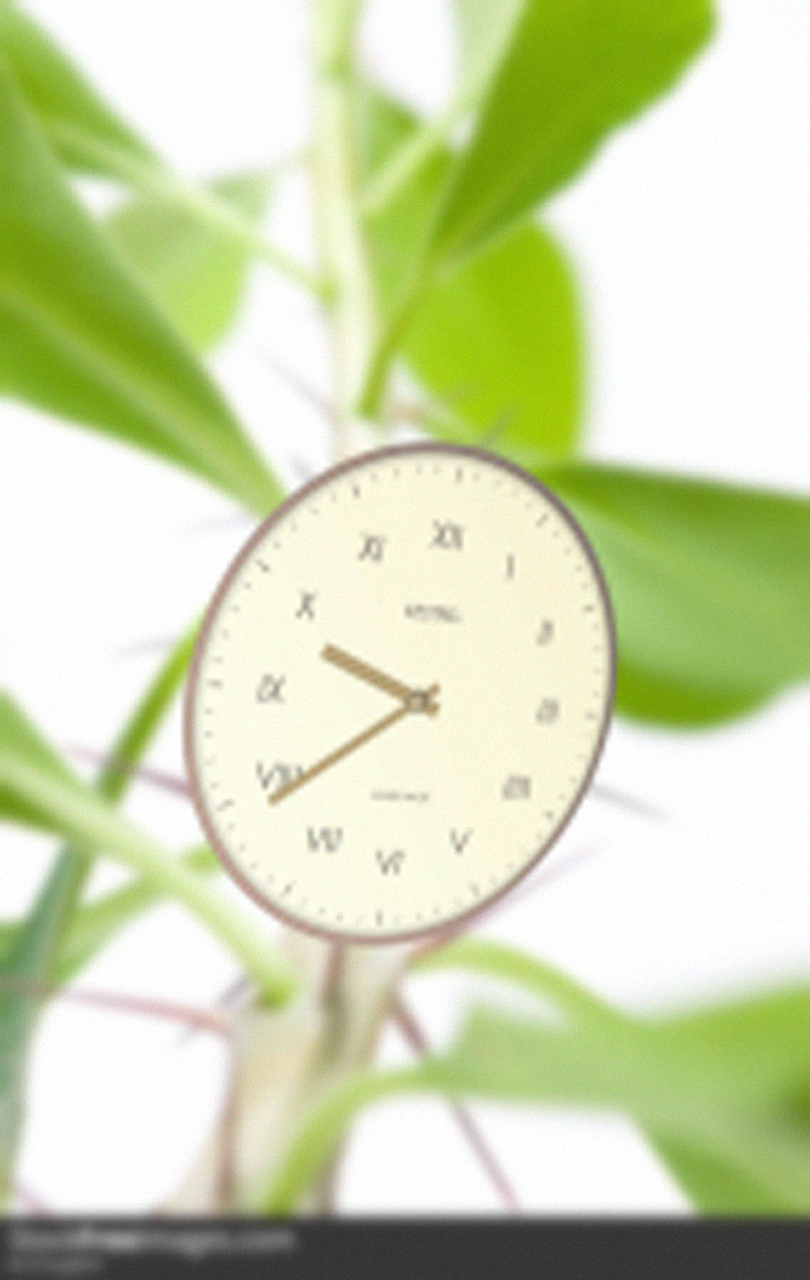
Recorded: {"hour": 9, "minute": 39}
